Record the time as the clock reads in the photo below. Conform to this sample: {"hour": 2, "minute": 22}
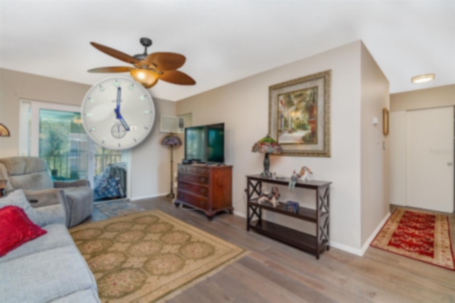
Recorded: {"hour": 5, "minute": 1}
